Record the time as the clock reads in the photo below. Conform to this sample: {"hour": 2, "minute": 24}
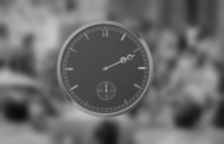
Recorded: {"hour": 2, "minute": 11}
